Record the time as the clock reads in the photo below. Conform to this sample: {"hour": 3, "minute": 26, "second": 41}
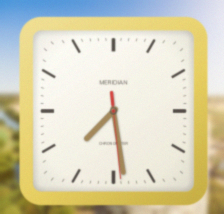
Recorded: {"hour": 7, "minute": 28, "second": 29}
